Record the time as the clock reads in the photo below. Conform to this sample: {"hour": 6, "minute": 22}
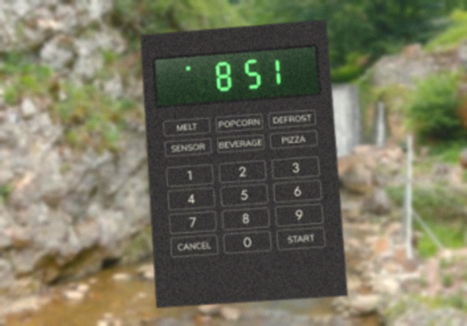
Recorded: {"hour": 8, "minute": 51}
